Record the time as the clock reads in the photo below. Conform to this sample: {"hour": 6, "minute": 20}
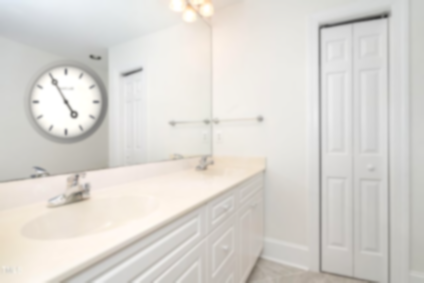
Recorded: {"hour": 4, "minute": 55}
